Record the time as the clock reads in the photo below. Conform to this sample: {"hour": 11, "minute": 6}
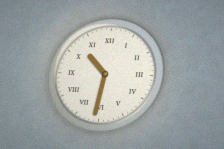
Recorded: {"hour": 10, "minute": 31}
